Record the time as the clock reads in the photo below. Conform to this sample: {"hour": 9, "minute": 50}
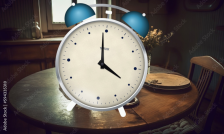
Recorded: {"hour": 3, "minute": 59}
